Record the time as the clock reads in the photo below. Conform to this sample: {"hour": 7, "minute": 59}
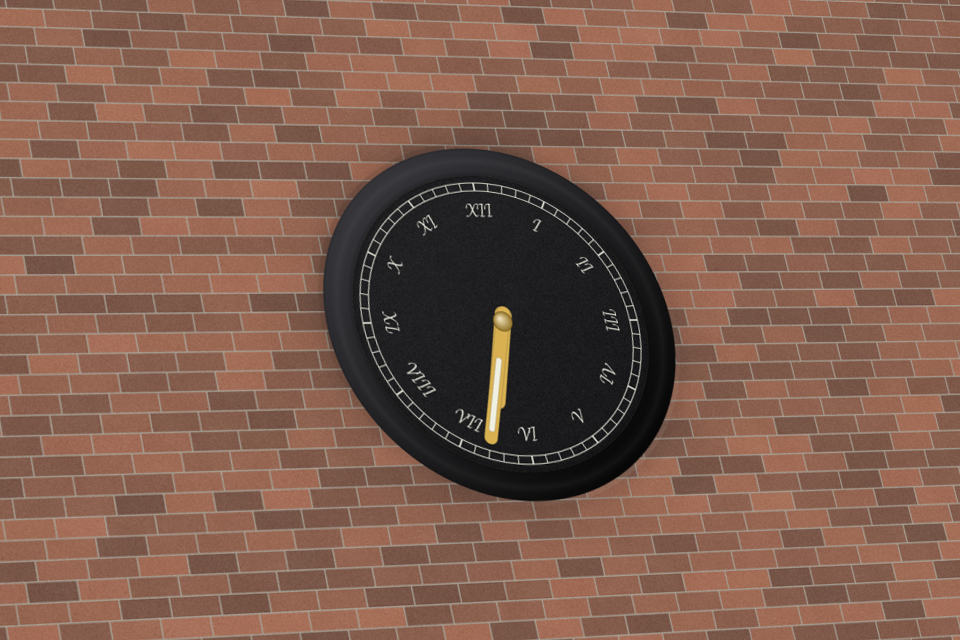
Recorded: {"hour": 6, "minute": 33}
